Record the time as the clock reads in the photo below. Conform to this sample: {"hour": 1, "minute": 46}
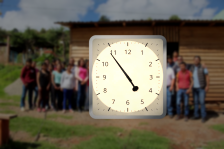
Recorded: {"hour": 4, "minute": 54}
